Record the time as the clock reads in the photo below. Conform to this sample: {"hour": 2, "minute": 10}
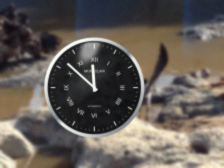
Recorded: {"hour": 11, "minute": 52}
